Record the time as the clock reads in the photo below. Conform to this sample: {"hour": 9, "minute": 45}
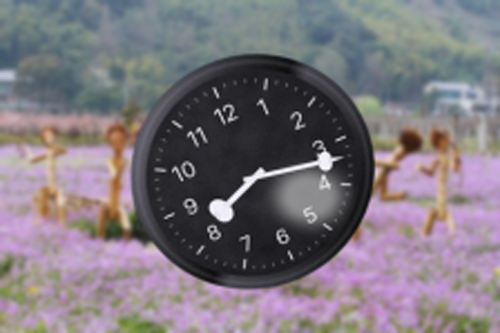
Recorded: {"hour": 8, "minute": 17}
